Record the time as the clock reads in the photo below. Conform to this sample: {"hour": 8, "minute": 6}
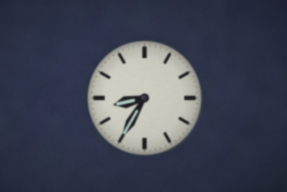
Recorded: {"hour": 8, "minute": 35}
